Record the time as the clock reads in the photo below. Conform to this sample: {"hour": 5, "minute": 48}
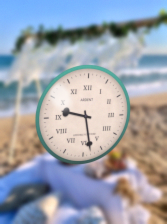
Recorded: {"hour": 9, "minute": 28}
